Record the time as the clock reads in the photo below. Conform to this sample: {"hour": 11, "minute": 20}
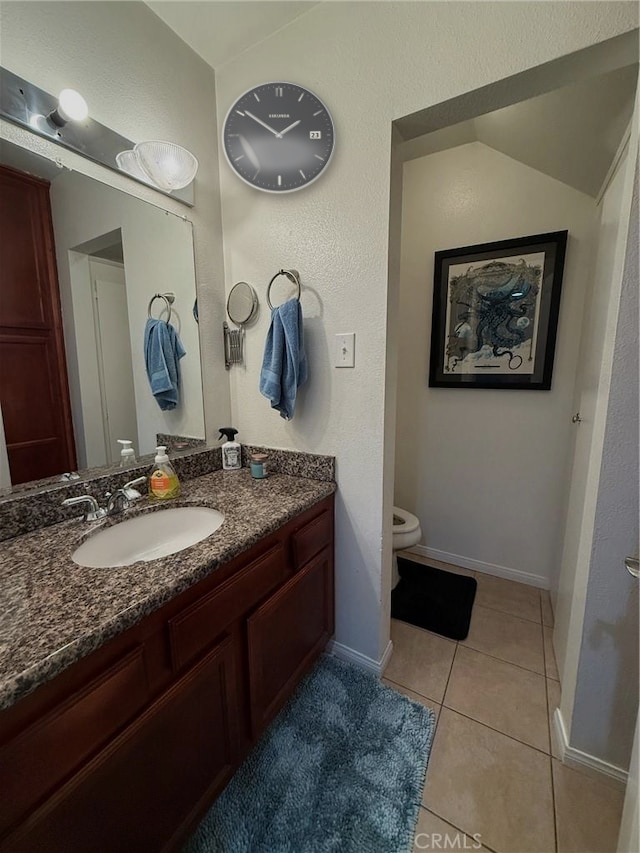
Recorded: {"hour": 1, "minute": 51}
